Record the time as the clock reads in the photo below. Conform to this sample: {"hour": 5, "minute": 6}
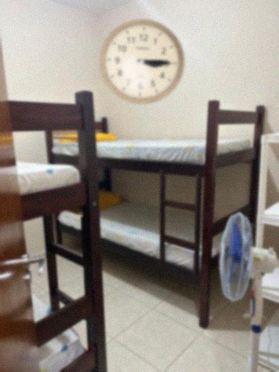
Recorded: {"hour": 3, "minute": 15}
